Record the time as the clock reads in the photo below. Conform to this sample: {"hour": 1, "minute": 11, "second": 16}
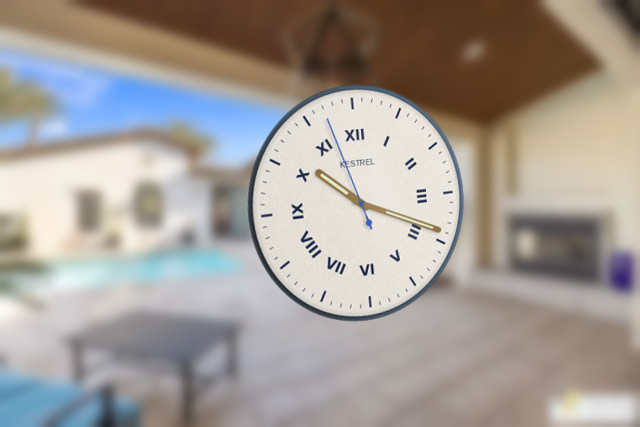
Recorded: {"hour": 10, "minute": 18, "second": 57}
